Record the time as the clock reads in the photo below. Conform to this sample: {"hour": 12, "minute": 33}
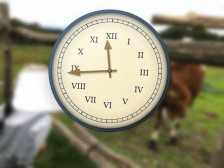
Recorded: {"hour": 11, "minute": 44}
